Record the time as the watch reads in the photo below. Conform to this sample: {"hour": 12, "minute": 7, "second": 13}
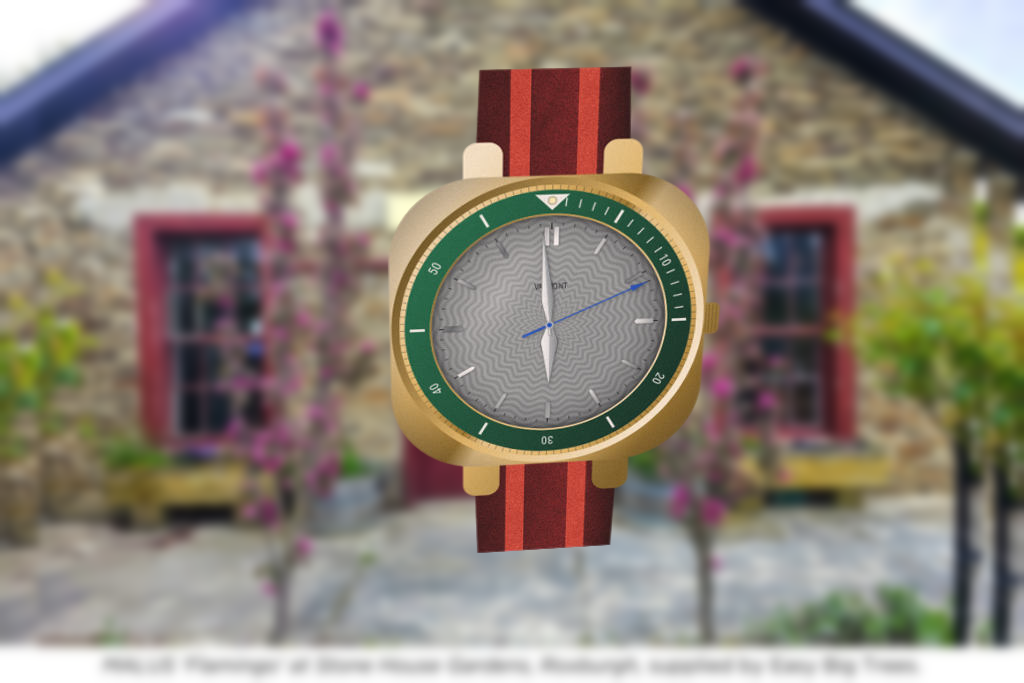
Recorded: {"hour": 5, "minute": 59, "second": 11}
